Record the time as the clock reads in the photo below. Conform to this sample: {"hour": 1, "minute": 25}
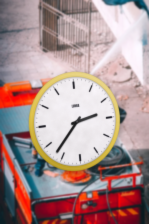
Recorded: {"hour": 2, "minute": 37}
